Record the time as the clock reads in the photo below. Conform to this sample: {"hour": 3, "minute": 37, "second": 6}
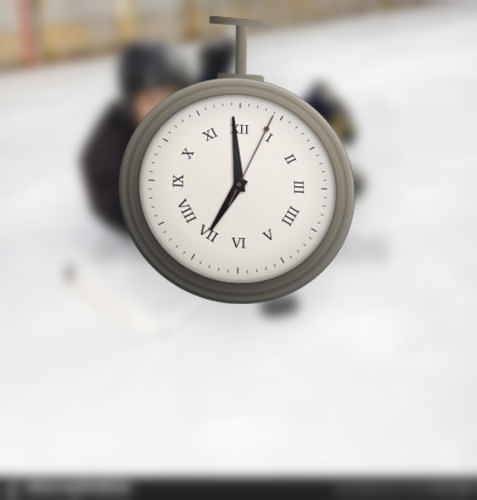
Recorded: {"hour": 6, "minute": 59, "second": 4}
